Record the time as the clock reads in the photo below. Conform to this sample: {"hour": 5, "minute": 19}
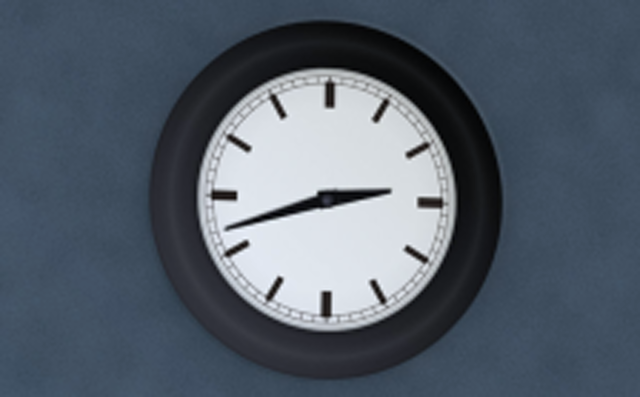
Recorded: {"hour": 2, "minute": 42}
